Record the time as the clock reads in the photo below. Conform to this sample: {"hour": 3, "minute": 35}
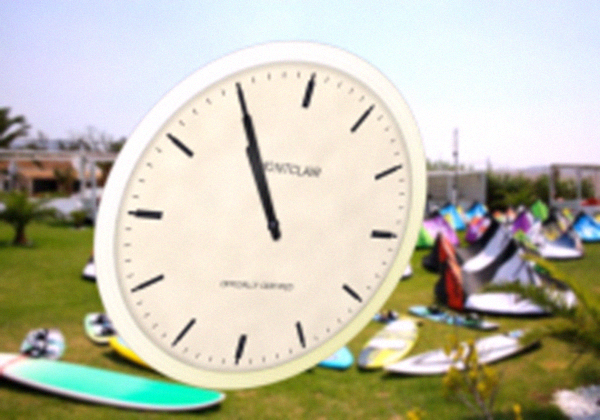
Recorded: {"hour": 10, "minute": 55}
